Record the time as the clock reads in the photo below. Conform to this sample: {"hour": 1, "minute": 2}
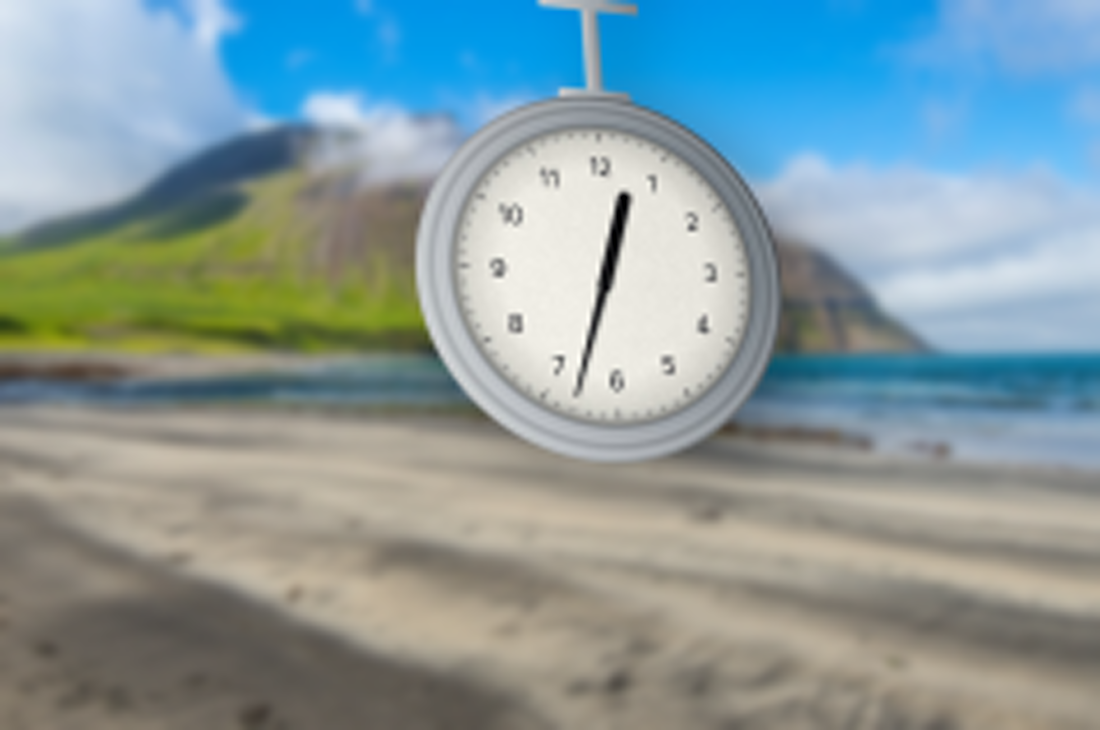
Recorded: {"hour": 12, "minute": 33}
